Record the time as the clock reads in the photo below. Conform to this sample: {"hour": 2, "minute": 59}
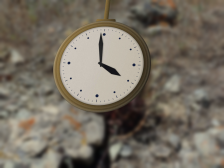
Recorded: {"hour": 3, "minute": 59}
